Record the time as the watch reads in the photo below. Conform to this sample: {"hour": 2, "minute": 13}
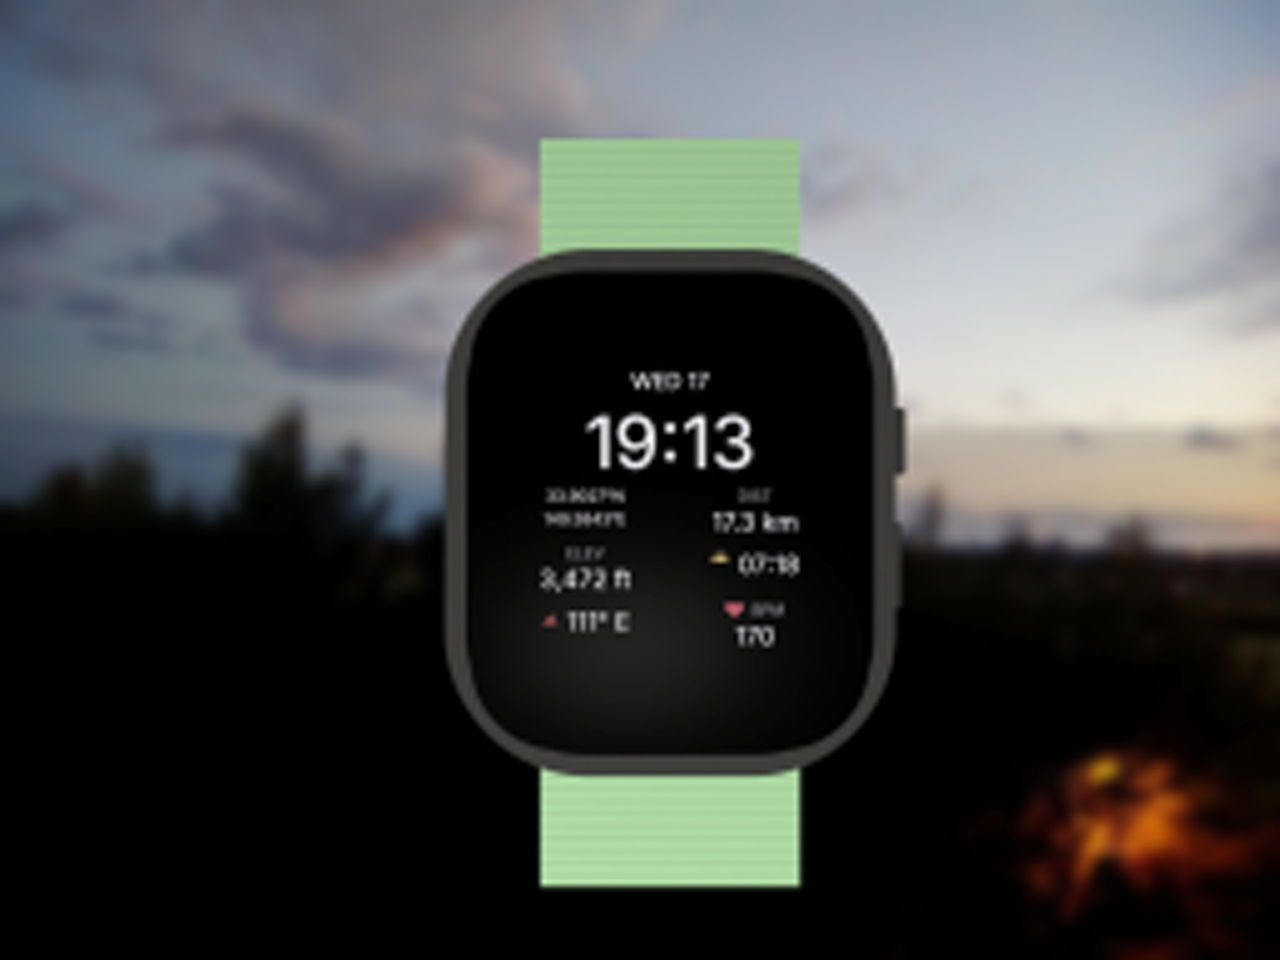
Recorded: {"hour": 19, "minute": 13}
